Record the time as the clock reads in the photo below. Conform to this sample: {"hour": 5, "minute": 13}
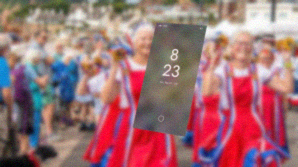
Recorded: {"hour": 8, "minute": 23}
